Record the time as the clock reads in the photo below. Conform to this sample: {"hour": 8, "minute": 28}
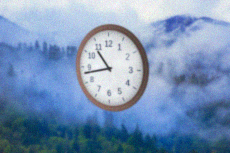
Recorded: {"hour": 10, "minute": 43}
